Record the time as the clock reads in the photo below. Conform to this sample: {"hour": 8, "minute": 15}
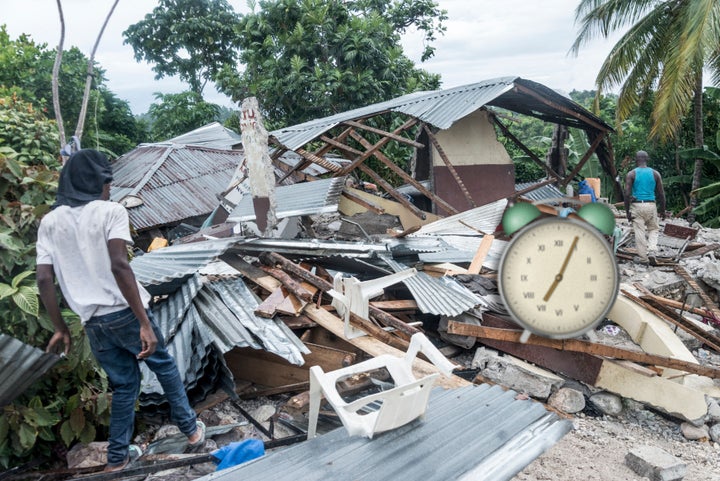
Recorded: {"hour": 7, "minute": 4}
